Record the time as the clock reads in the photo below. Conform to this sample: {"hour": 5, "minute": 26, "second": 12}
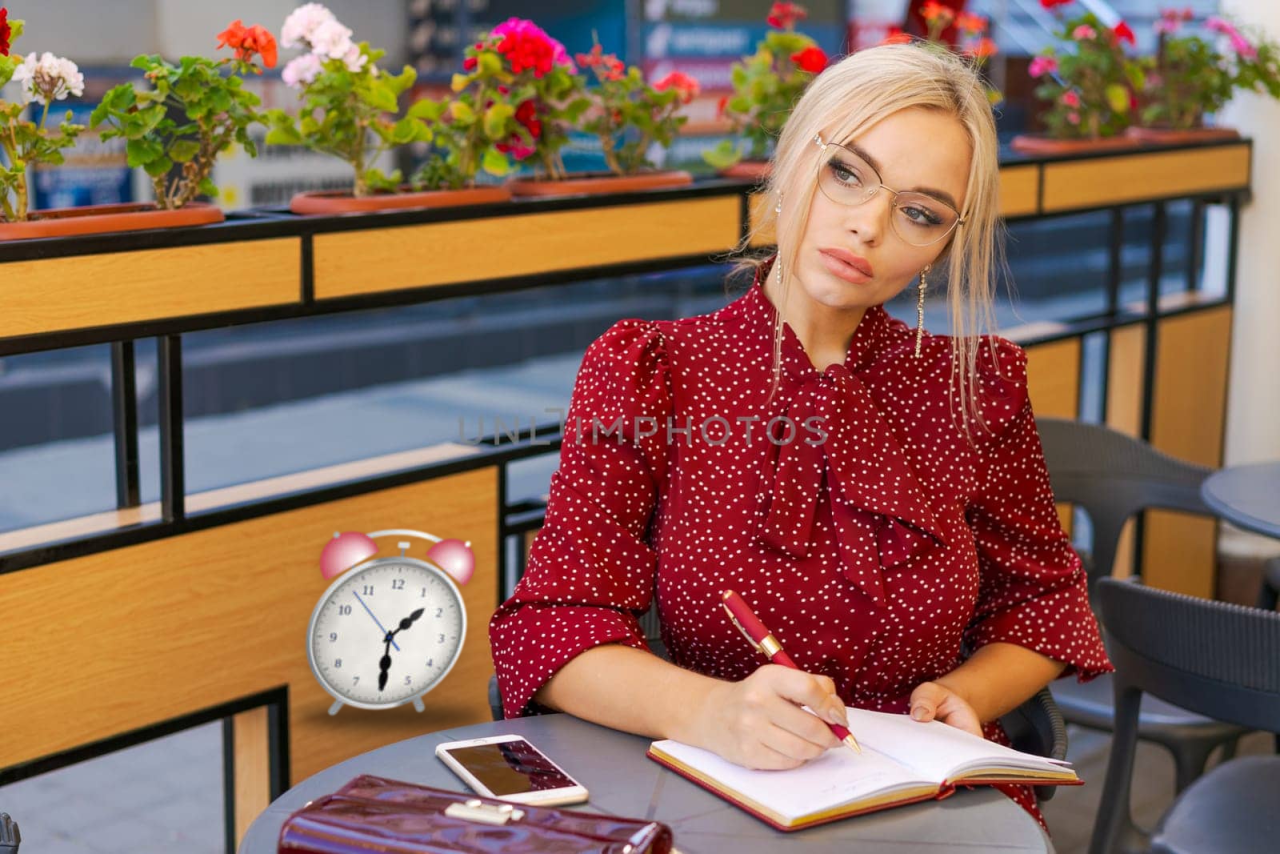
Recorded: {"hour": 1, "minute": 29, "second": 53}
